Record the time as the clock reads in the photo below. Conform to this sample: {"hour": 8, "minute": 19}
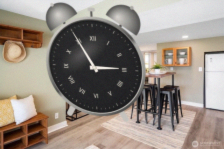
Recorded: {"hour": 2, "minute": 55}
